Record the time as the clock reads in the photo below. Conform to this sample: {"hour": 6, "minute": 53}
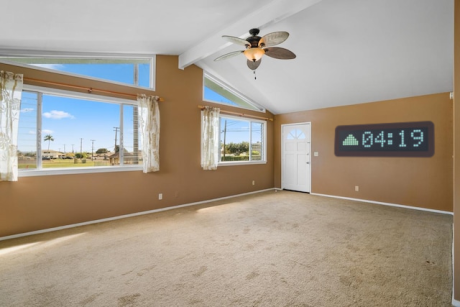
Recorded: {"hour": 4, "minute": 19}
